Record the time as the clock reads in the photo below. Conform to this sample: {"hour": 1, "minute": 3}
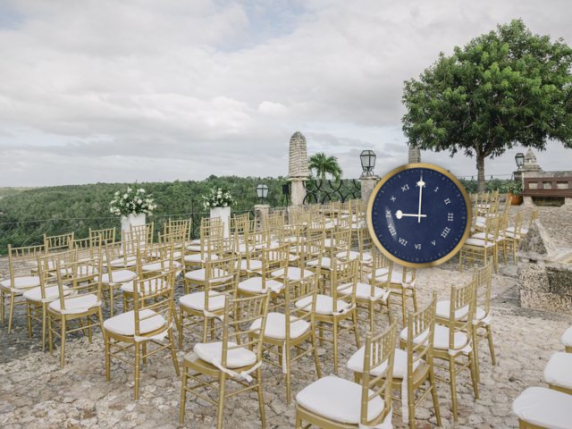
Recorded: {"hour": 9, "minute": 0}
